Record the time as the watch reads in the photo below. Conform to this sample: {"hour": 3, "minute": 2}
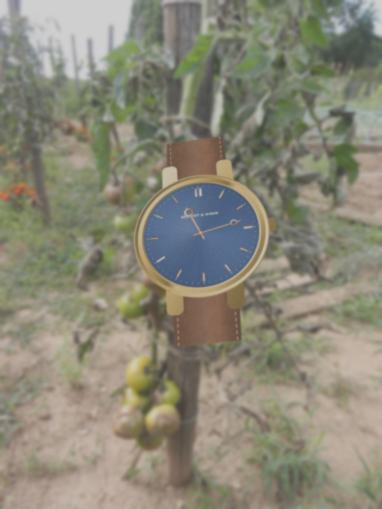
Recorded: {"hour": 11, "minute": 13}
